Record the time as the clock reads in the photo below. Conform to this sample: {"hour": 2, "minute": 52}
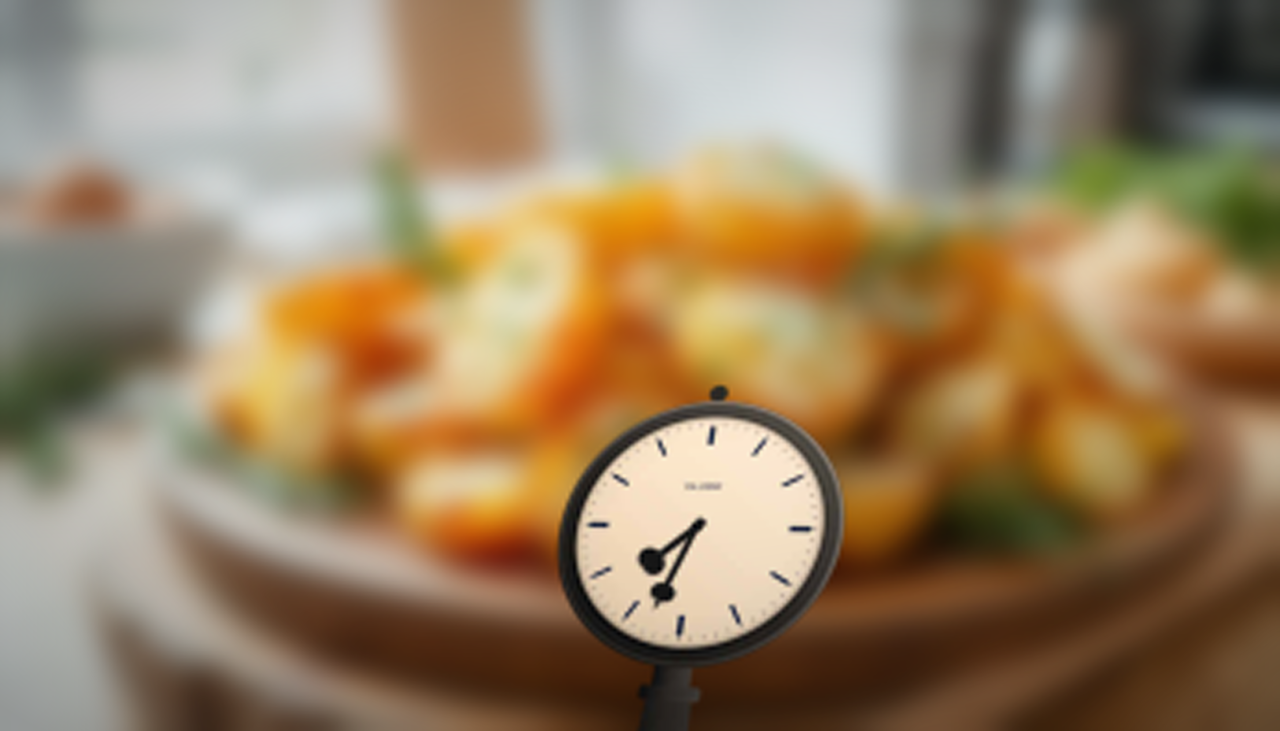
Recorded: {"hour": 7, "minute": 33}
